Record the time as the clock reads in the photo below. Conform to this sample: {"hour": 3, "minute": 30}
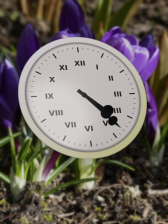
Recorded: {"hour": 4, "minute": 23}
